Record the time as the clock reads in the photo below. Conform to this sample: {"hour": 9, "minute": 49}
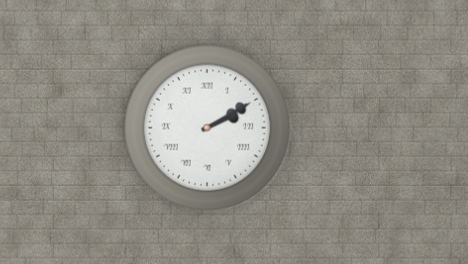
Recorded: {"hour": 2, "minute": 10}
